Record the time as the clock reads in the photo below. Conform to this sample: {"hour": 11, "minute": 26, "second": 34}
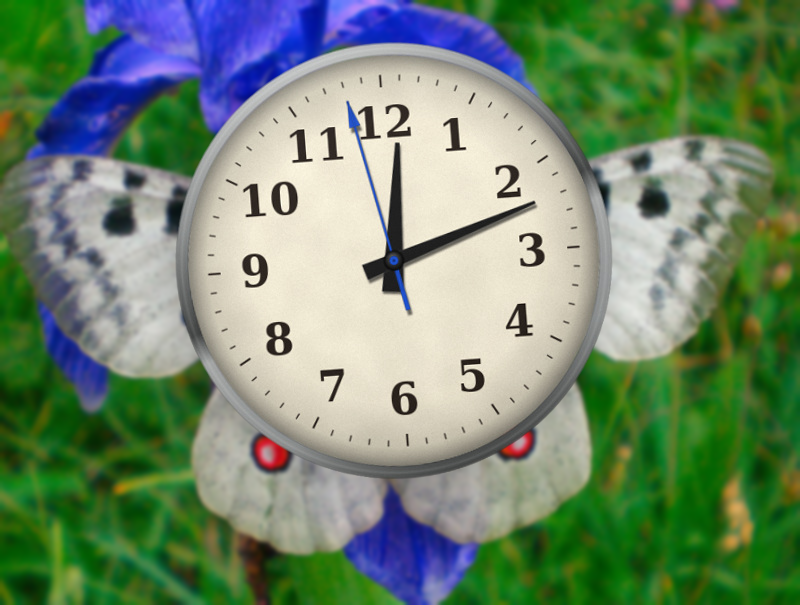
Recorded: {"hour": 12, "minute": 11, "second": 58}
